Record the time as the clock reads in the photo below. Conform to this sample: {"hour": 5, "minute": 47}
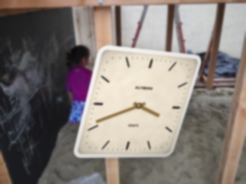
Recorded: {"hour": 3, "minute": 41}
